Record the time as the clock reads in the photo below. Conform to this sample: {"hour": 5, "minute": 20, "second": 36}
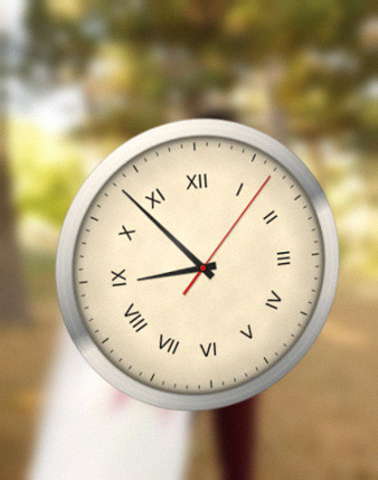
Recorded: {"hour": 8, "minute": 53, "second": 7}
